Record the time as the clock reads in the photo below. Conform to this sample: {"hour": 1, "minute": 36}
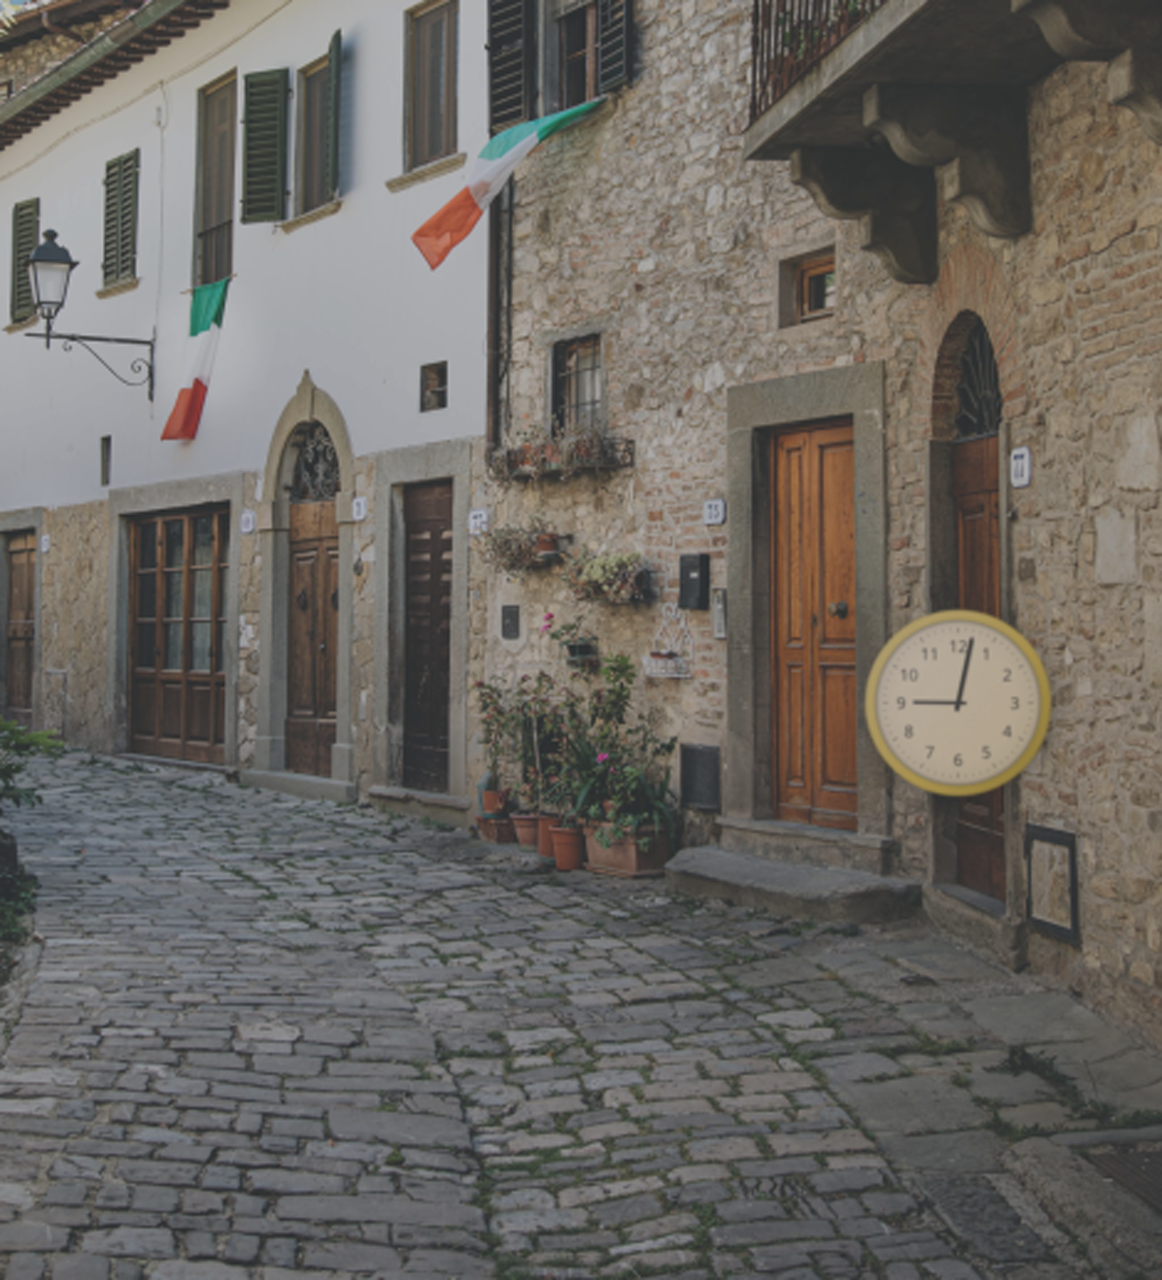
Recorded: {"hour": 9, "minute": 2}
